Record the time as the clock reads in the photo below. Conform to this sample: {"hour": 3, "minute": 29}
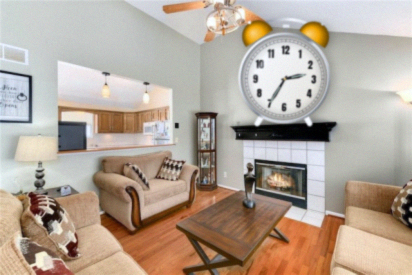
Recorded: {"hour": 2, "minute": 35}
